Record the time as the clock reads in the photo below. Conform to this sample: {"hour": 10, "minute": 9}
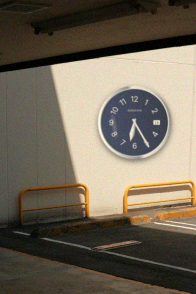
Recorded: {"hour": 6, "minute": 25}
